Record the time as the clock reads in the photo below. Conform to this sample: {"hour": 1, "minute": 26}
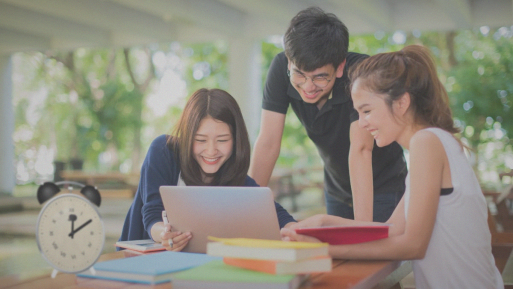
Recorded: {"hour": 12, "minute": 10}
